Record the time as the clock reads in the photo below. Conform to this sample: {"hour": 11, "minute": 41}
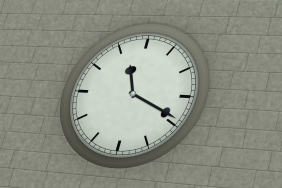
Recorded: {"hour": 11, "minute": 19}
